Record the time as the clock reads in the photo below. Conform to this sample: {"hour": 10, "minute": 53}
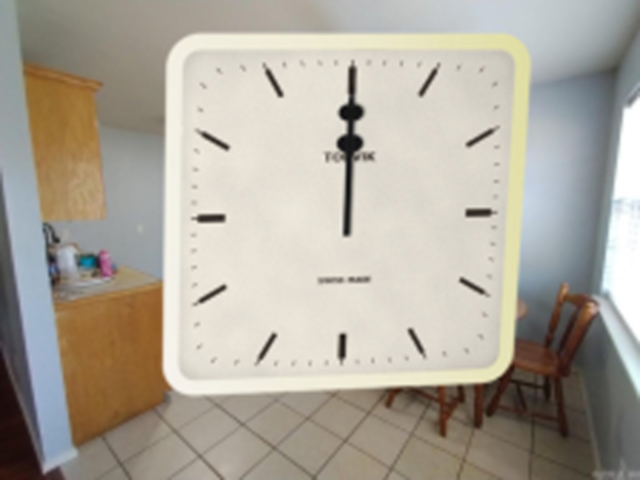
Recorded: {"hour": 12, "minute": 0}
